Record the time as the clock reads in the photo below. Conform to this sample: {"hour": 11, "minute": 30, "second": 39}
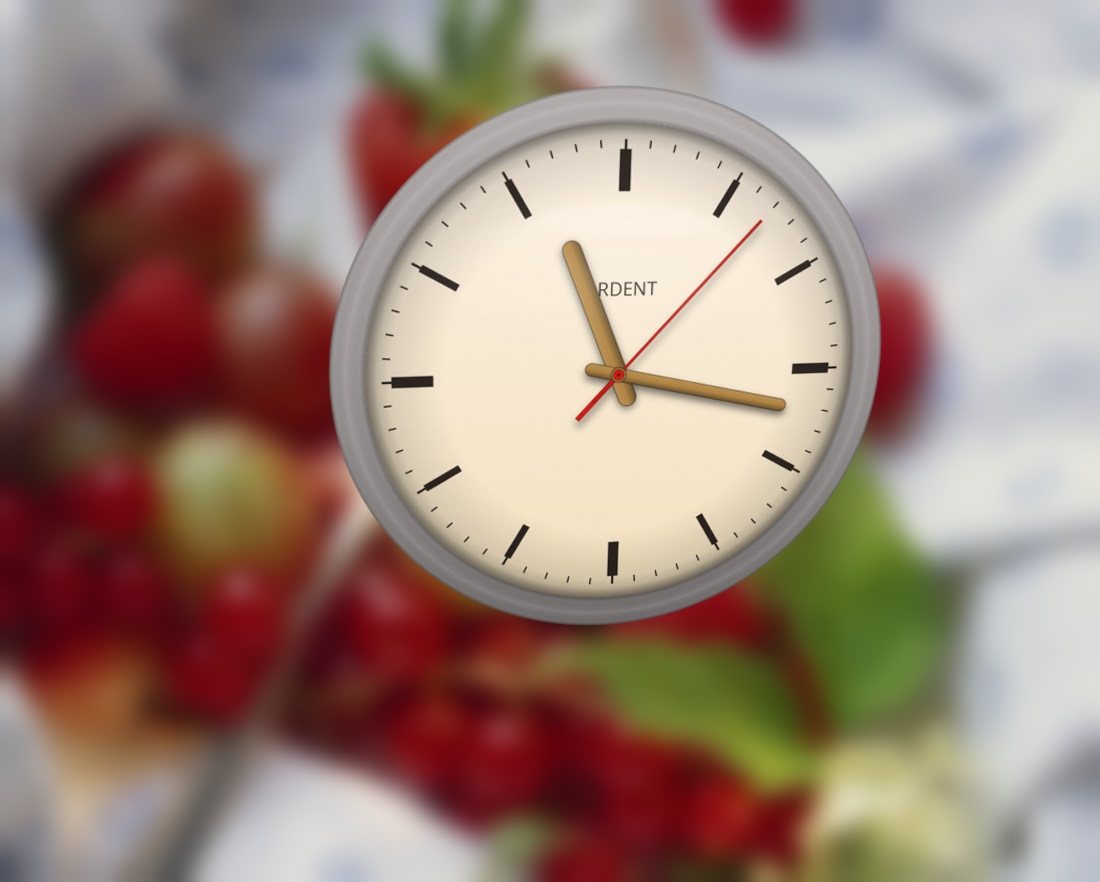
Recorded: {"hour": 11, "minute": 17, "second": 7}
